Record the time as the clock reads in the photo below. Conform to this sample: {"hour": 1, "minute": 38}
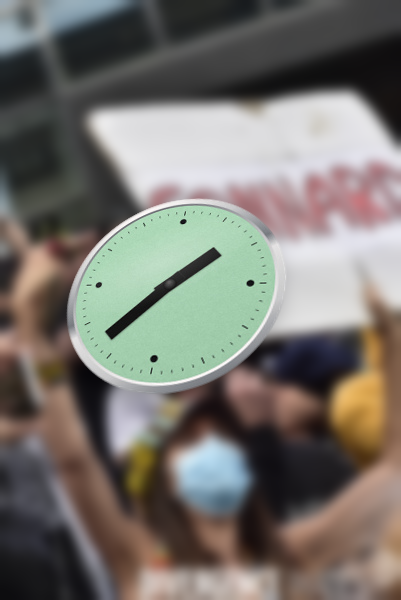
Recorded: {"hour": 1, "minute": 37}
